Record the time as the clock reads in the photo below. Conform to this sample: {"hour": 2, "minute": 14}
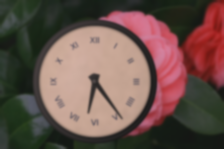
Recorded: {"hour": 6, "minute": 24}
